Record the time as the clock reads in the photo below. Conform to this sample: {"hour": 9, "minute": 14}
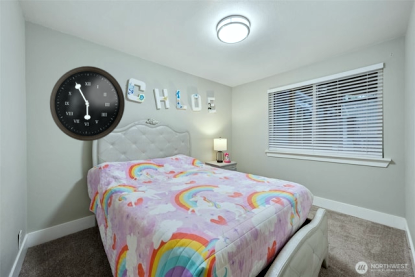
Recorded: {"hour": 5, "minute": 55}
